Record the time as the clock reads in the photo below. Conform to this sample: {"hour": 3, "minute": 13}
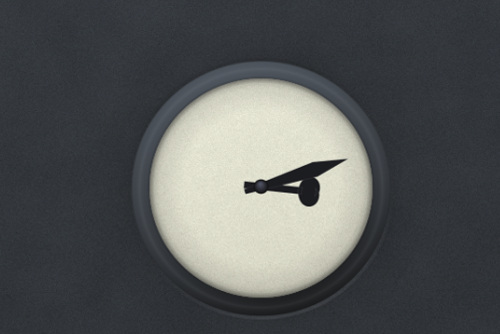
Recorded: {"hour": 3, "minute": 12}
